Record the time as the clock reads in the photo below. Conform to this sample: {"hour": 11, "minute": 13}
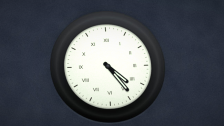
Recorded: {"hour": 4, "minute": 24}
